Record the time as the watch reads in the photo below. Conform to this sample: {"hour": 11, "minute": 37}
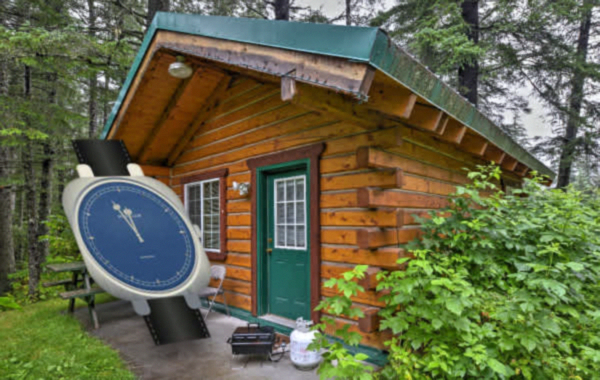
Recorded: {"hour": 11, "minute": 57}
